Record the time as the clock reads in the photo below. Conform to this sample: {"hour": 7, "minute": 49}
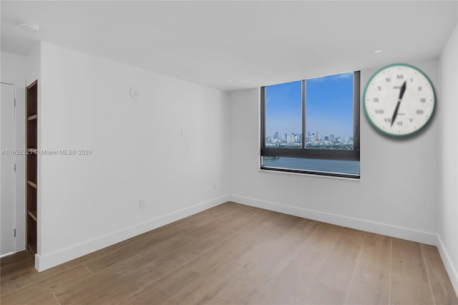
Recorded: {"hour": 12, "minute": 33}
